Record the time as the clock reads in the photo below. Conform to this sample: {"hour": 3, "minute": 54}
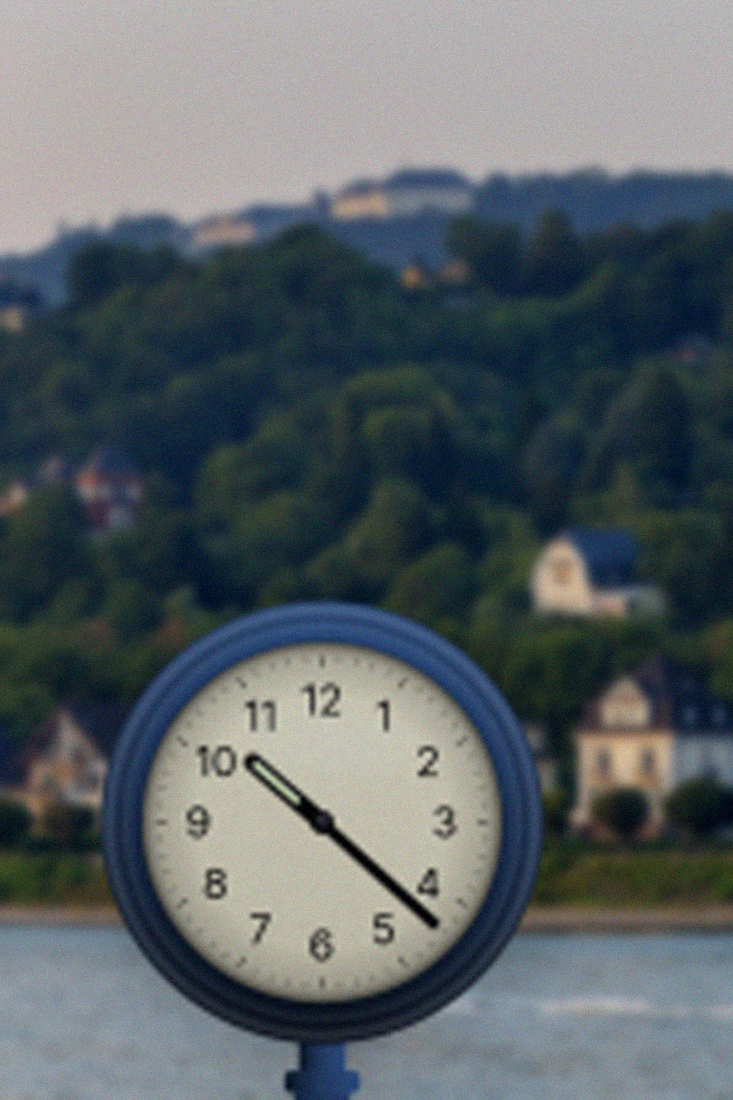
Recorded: {"hour": 10, "minute": 22}
